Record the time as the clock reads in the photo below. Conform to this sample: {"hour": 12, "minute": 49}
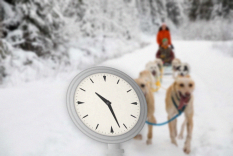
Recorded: {"hour": 10, "minute": 27}
